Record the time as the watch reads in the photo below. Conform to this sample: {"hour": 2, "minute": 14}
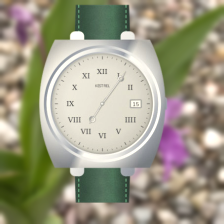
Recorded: {"hour": 7, "minute": 6}
